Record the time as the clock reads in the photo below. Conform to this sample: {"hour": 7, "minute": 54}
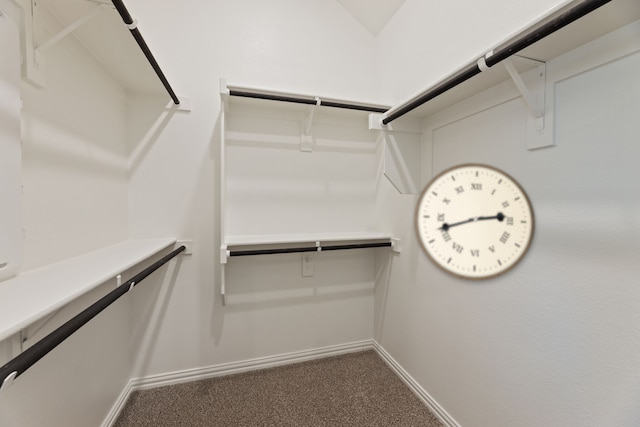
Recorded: {"hour": 2, "minute": 42}
